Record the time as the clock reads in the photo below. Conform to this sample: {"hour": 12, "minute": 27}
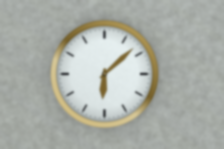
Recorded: {"hour": 6, "minute": 8}
